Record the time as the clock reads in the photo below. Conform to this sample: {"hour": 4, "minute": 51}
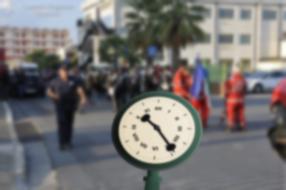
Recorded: {"hour": 10, "minute": 24}
